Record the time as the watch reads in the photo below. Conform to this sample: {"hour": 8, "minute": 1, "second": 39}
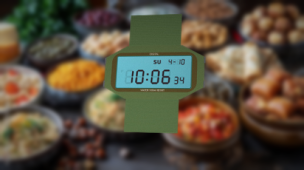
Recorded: {"hour": 10, "minute": 6, "second": 34}
